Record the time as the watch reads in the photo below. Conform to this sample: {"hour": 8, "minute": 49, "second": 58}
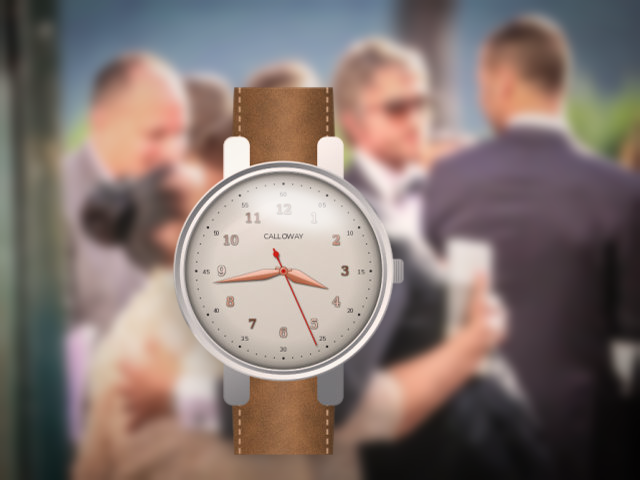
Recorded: {"hour": 3, "minute": 43, "second": 26}
